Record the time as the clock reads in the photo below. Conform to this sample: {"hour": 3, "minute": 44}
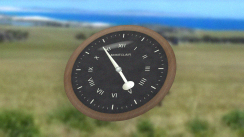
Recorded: {"hour": 4, "minute": 54}
